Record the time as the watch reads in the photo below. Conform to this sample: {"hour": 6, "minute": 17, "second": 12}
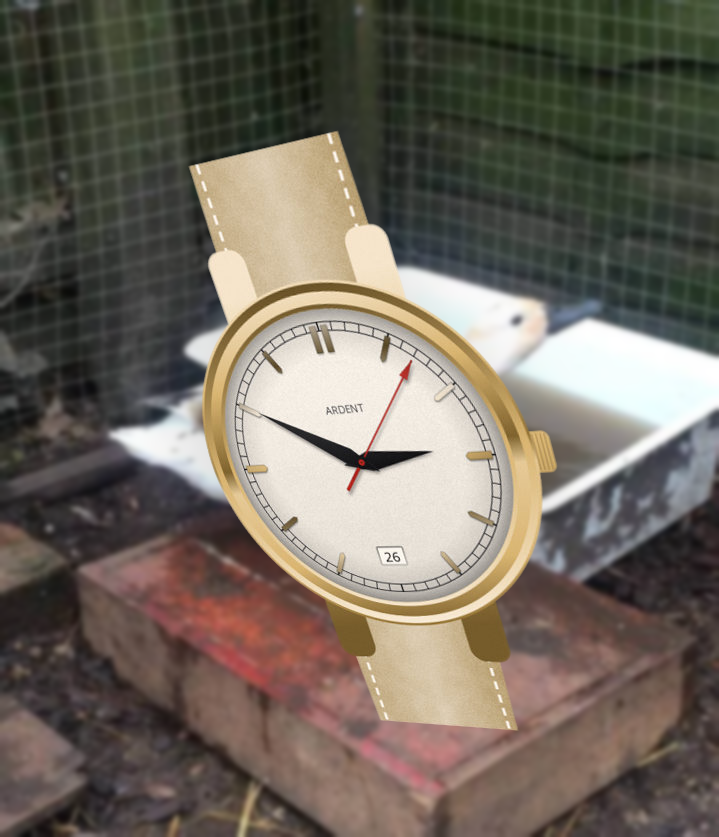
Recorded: {"hour": 2, "minute": 50, "second": 7}
